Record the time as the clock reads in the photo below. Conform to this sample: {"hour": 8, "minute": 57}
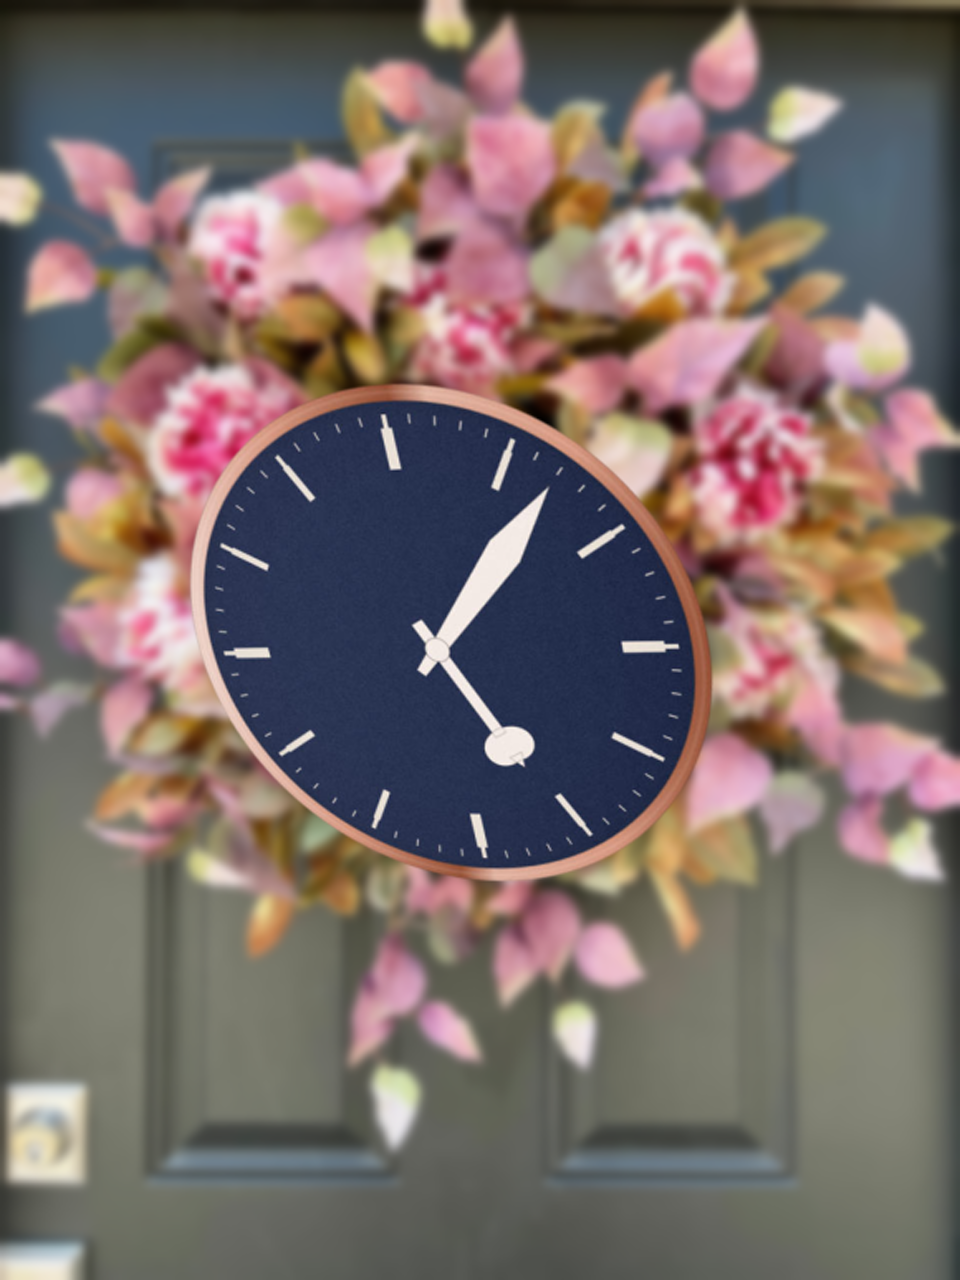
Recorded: {"hour": 5, "minute": 7}
